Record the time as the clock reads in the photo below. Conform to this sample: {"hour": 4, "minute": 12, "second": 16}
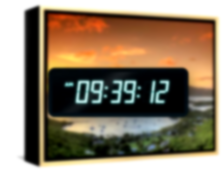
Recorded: {"hour": 9, "minute": 39, "second": 12}
